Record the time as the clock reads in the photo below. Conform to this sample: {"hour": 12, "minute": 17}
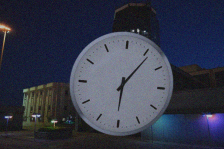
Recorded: {"hour": 6, "minute": 6}
